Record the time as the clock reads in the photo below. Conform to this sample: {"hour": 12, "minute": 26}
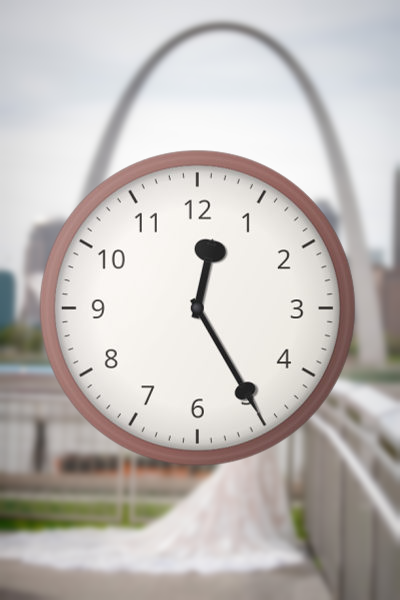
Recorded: {"hour": 12, "minute": 25}
